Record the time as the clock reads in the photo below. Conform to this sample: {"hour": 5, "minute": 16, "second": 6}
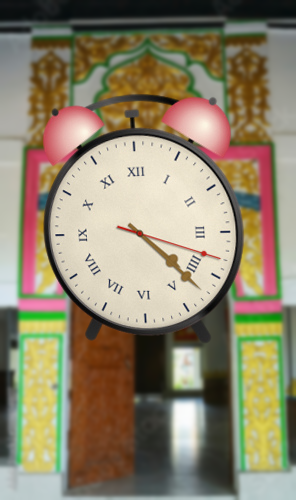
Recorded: {"hour": 4, "minute": 22, "second": 18}
